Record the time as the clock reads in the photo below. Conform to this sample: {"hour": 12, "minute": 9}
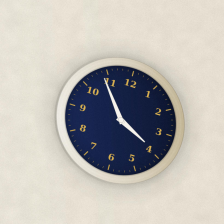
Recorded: {"hour": 3, "minute": 54}
